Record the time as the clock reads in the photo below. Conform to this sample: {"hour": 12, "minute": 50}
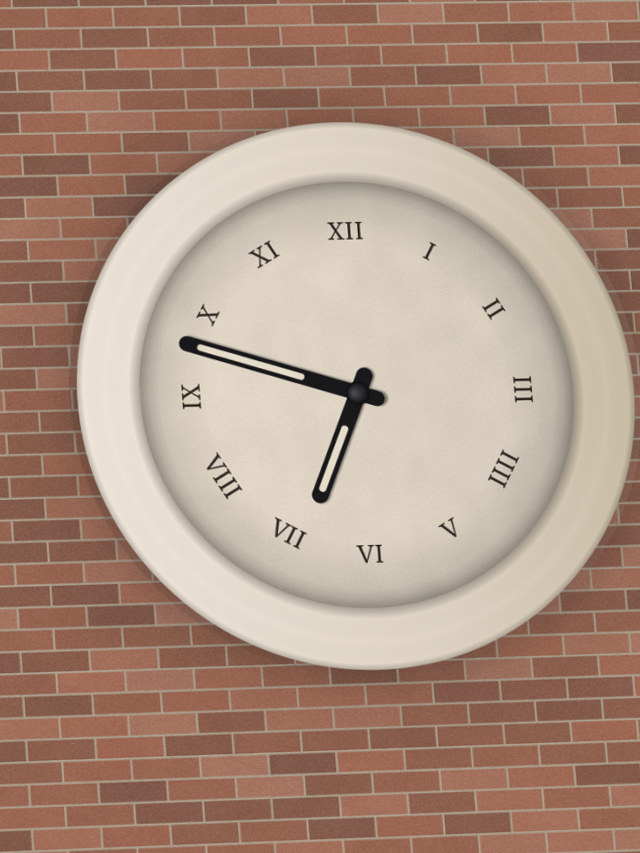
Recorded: {"hour": 6, "minute": 48}
